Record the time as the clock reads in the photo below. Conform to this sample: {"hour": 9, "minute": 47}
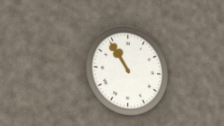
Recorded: {"hour": 10, "minute": 54}
